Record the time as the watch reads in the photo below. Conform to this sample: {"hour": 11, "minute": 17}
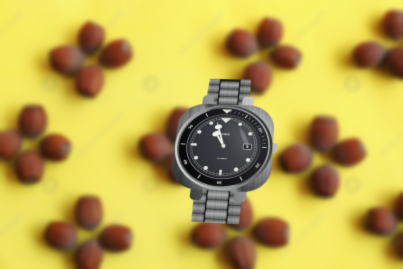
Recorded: {"hour": 10, "minute": 57}
